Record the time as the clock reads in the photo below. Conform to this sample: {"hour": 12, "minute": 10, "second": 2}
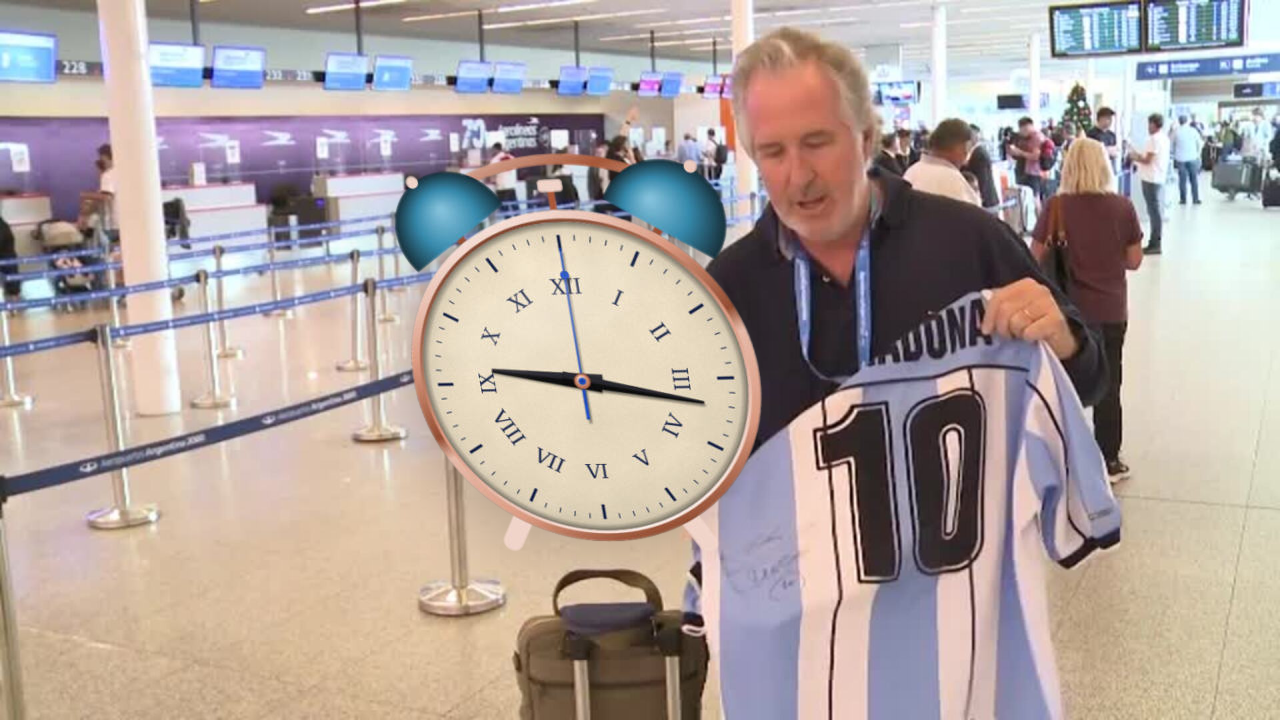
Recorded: {"hour": 9, "minute": 17, "second": 0}
